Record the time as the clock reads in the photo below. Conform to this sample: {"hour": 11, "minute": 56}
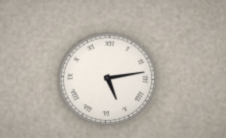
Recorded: {"hour": 5, "minute": 13}
